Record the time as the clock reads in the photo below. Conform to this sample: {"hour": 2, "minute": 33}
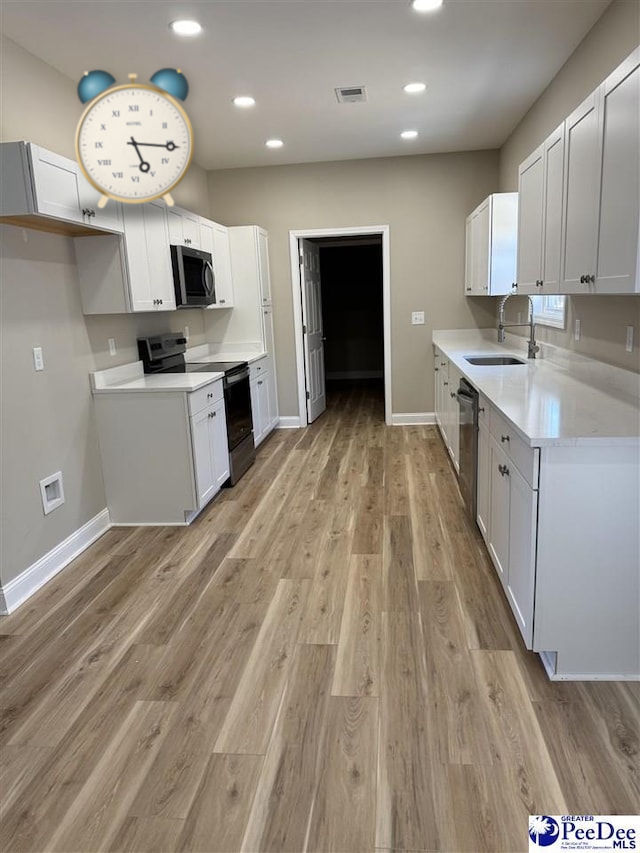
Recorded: {"hour": 5, "minute": 16}
